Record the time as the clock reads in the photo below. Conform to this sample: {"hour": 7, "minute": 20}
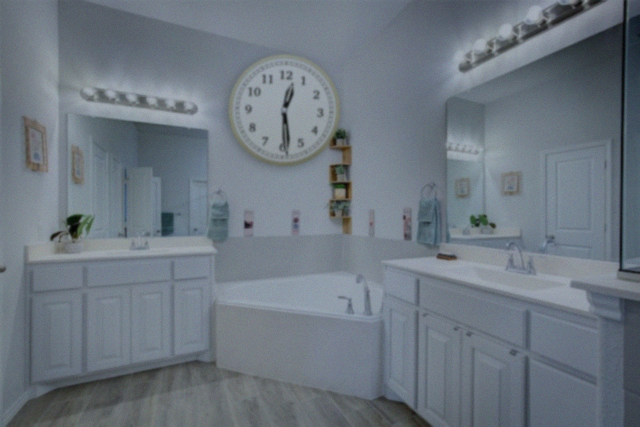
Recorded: {"hour": 12, "minute": 29}
